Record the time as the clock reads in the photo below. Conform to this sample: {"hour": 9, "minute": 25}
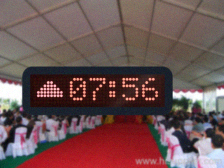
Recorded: {"hour": 7, "minute": 56}
